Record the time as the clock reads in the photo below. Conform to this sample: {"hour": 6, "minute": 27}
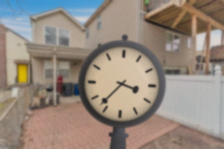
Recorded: {"hour": 3, "minute": 37}
